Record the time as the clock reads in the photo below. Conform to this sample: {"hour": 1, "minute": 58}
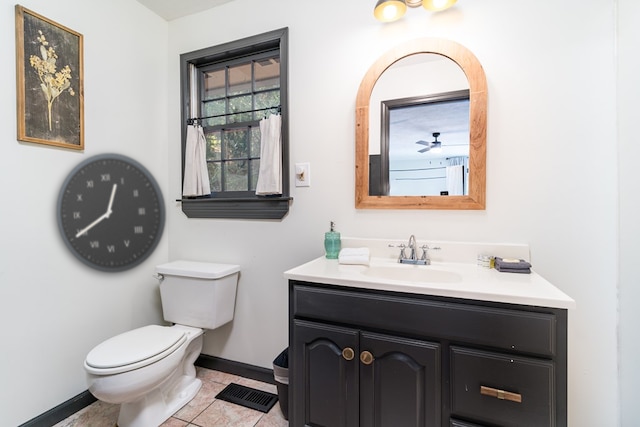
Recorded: {"hour": 12, "minute": 40}
